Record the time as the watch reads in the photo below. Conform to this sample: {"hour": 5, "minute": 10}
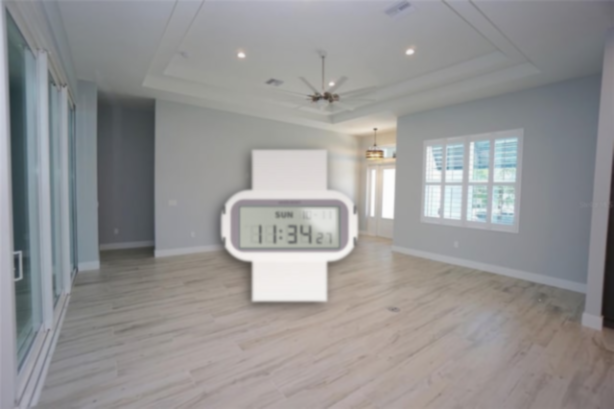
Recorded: {"hour": 11, "minute": 34}
